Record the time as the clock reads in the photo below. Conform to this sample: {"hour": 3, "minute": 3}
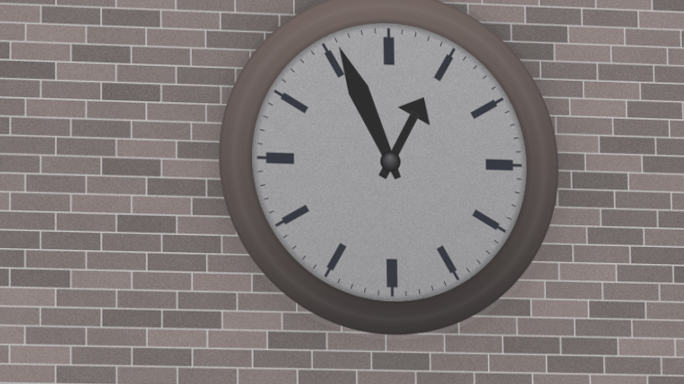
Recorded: {"hour": 12, "minute": 56}
